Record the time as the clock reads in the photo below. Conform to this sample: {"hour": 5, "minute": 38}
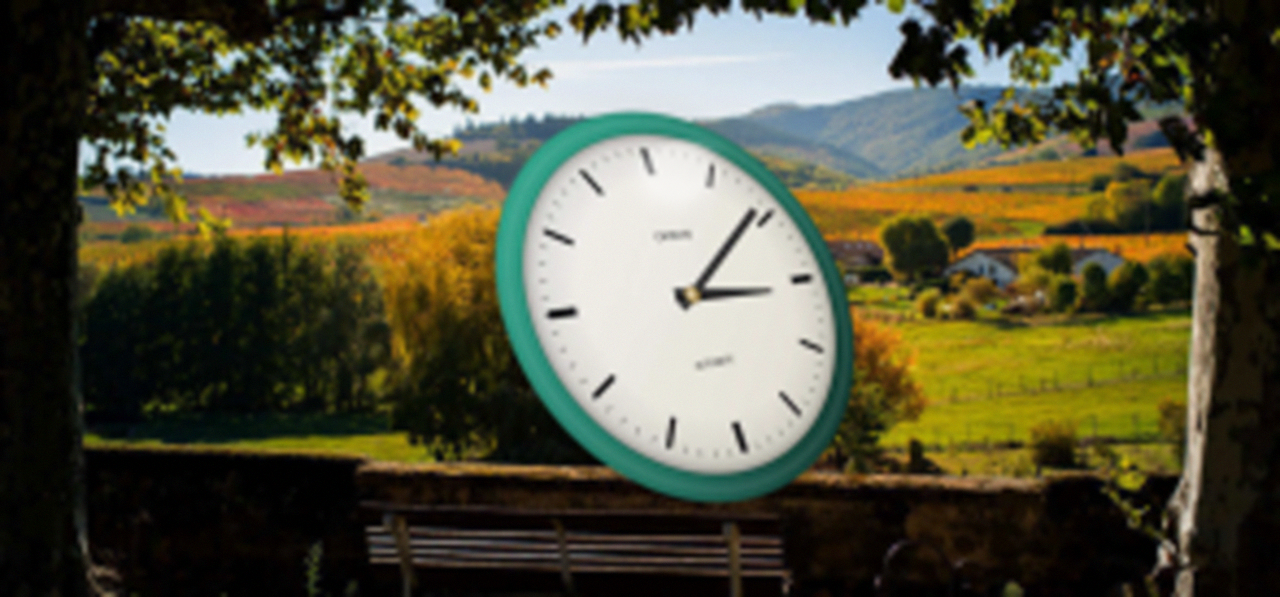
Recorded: {"hour": 3, "minute": 9}
